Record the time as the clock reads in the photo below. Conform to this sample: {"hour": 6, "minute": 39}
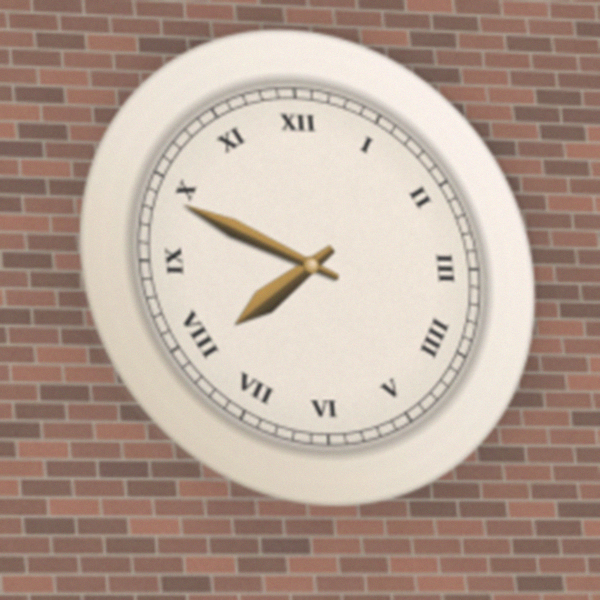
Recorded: {"hour": 7, "minute": 49}
